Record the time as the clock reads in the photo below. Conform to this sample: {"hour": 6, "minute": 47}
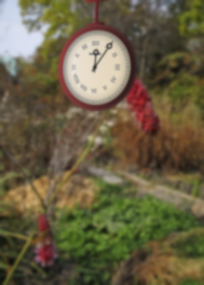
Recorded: {"hour": 12, "minute": 6}
